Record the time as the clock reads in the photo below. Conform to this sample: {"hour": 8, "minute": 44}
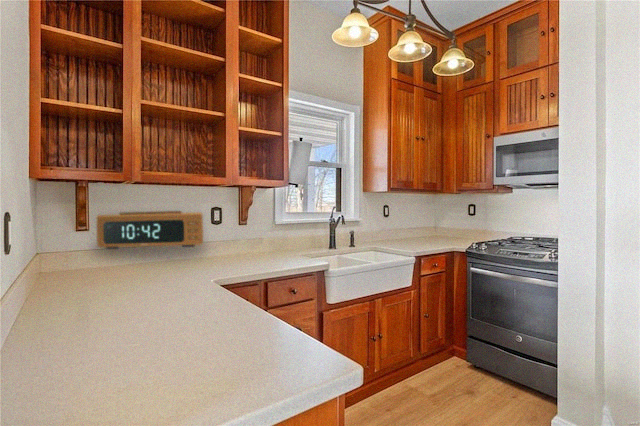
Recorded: {"hour": 10, "minute": 42}
